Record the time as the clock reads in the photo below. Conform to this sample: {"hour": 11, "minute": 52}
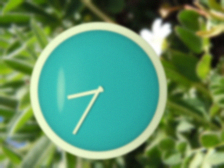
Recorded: {"hour": 8, "minute": 35}
